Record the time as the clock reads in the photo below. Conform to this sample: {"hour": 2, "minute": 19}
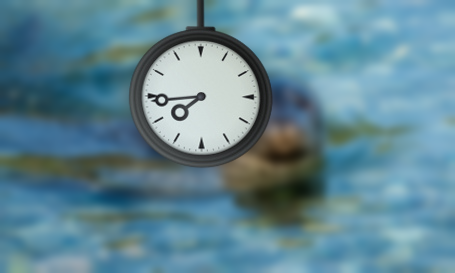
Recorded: {"hour": 7, "minute": 44}
